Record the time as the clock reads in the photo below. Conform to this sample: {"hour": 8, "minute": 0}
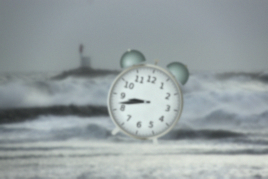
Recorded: {"hour": 8, "minute": 42}
